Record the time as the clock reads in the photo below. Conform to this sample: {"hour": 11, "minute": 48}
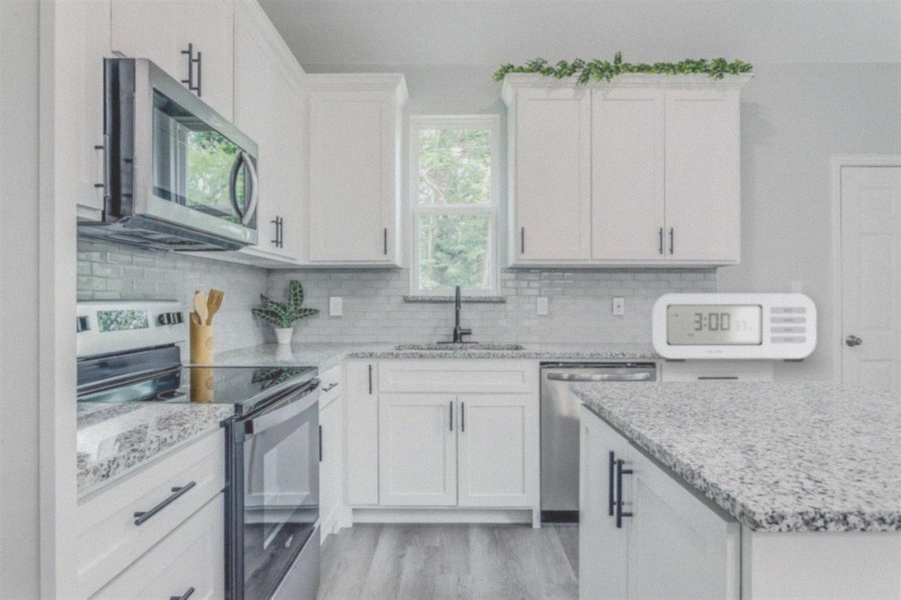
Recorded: {"hour": 3, "minute": 0}
